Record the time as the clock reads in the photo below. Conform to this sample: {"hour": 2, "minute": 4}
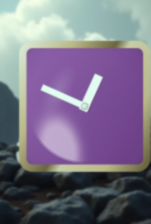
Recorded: {"hour": 12, "minute": 49}
